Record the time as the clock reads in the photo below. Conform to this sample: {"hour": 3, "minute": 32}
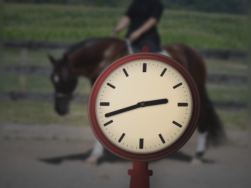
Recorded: {"hour": 2, "minute": 42}
